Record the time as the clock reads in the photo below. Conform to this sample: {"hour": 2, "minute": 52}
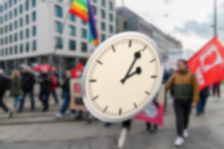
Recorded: {"hour": 2, "minute": 4}
